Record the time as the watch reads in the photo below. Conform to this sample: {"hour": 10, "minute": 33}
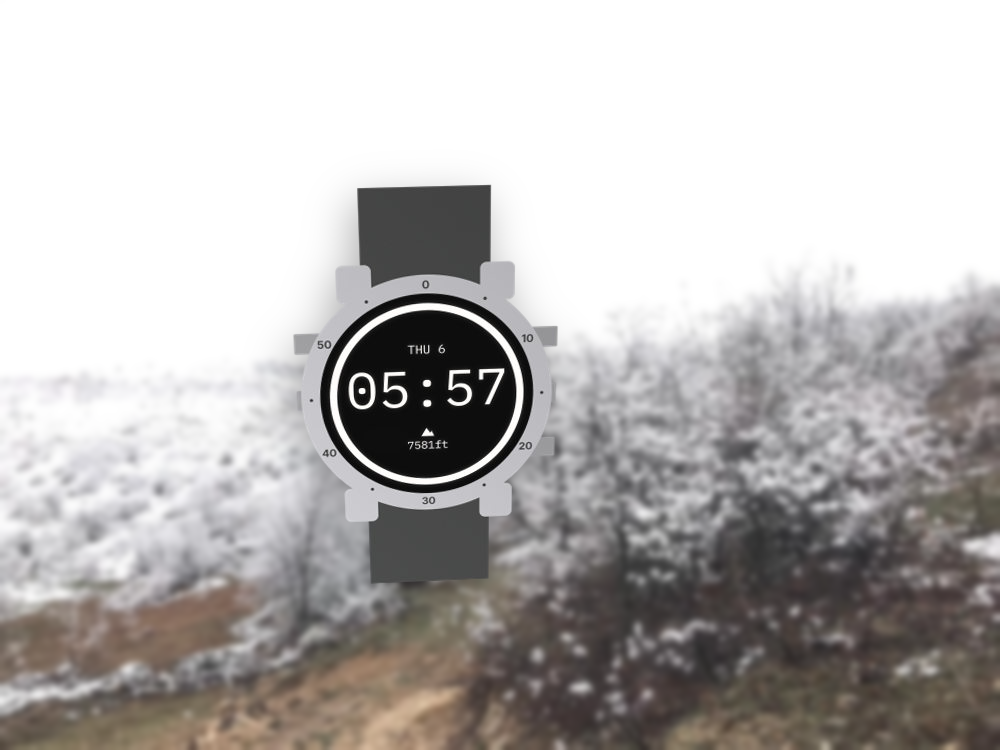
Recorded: {"hour": 5, "minute": 57}
